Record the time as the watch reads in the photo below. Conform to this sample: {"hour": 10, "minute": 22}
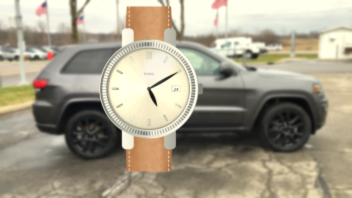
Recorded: {"hour": 5, "minute": 10}
